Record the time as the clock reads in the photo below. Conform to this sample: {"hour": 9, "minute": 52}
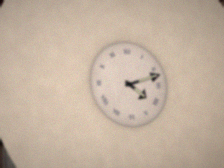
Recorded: {"hour": 4, "minute": 12}
